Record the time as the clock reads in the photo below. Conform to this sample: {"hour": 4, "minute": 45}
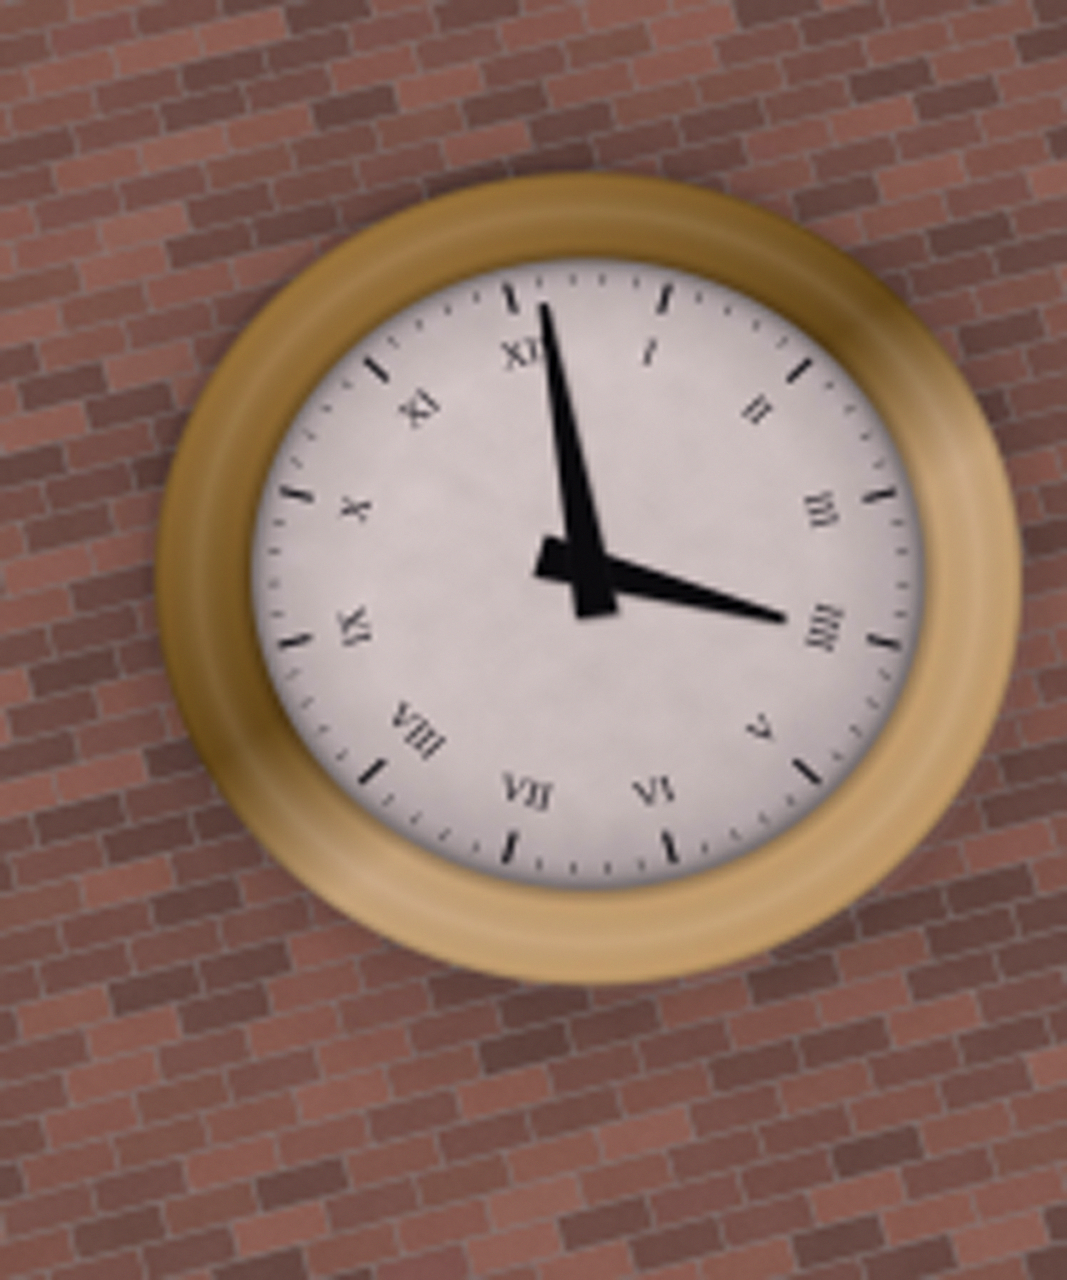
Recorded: {"hour": 4, "minute": 1}
